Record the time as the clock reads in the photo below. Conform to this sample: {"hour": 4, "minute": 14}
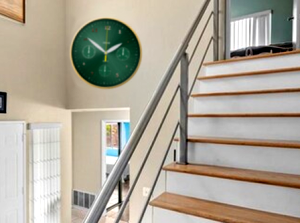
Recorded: {"hour": 1, "minute": 51}
